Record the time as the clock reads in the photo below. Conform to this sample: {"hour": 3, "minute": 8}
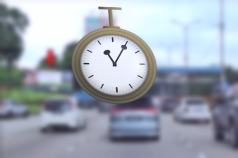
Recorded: {"hour": 11, "minute": 5}
